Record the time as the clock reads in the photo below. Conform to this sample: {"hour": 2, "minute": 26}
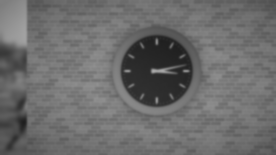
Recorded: {"hour": 3, "minute": 13}
